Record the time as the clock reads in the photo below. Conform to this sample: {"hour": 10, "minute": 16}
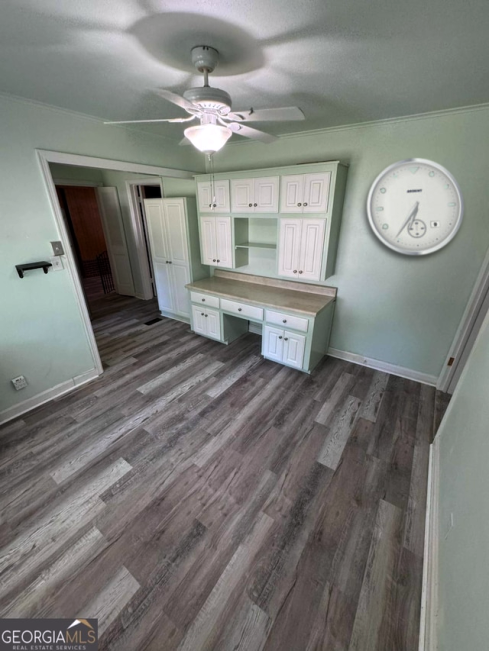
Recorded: {"hour": 6, "minute": 36}
